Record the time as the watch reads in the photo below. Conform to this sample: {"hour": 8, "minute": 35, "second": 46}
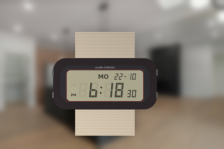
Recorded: {"hour": 6, "minute": 18, "second": 30}
